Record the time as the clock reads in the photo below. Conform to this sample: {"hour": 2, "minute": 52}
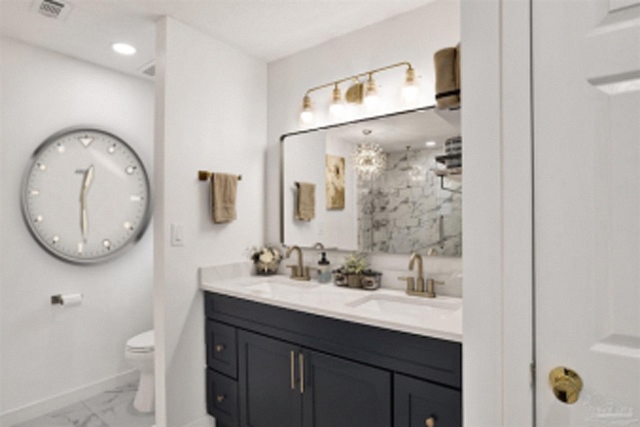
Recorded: {"hour": 12, "minute": 29}
